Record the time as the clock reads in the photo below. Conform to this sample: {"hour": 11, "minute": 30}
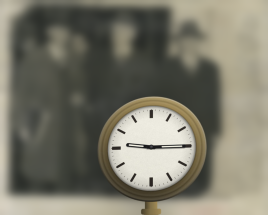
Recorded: {"hour": 9, "minute": 15}
